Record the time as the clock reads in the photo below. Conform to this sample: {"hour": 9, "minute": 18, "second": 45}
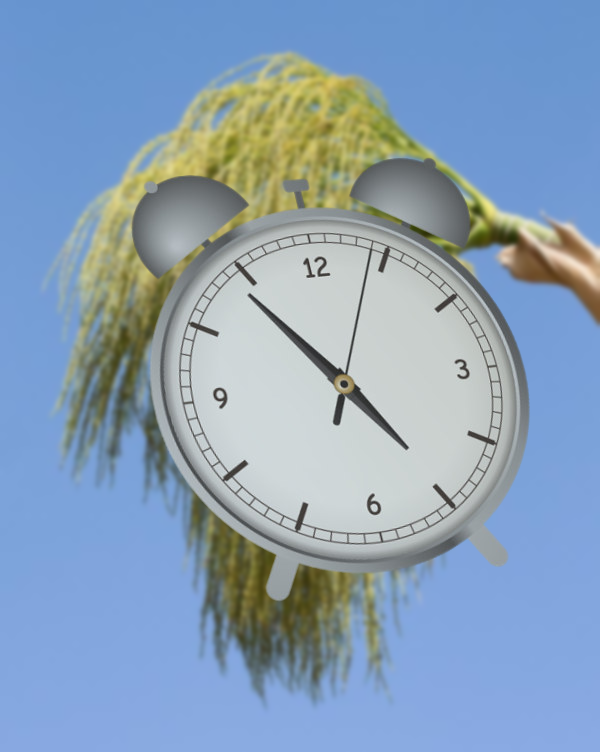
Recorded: {"hour": 4, "minute": 54, "second": 4}
